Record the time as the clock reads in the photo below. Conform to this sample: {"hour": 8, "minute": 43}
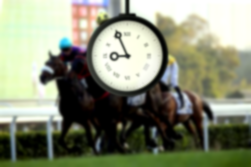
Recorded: {"hour": 8, "minute": 56}
